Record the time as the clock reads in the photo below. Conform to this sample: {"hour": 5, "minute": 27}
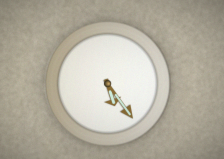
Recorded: {"hour": 5, "minute": 24}
